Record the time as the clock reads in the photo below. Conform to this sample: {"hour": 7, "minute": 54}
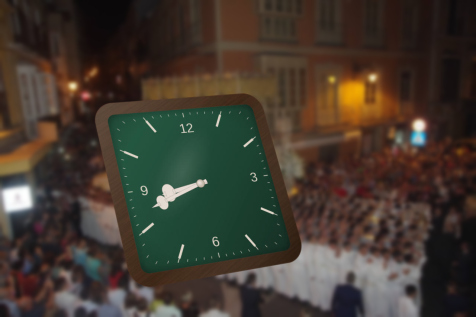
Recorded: {"hour": 8, "minute": 42}
